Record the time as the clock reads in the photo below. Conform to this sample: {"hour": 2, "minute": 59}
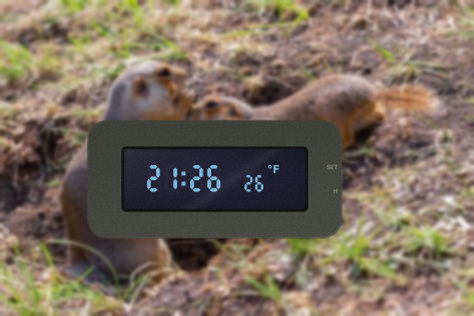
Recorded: {"hour": 21, "minute": 26}
